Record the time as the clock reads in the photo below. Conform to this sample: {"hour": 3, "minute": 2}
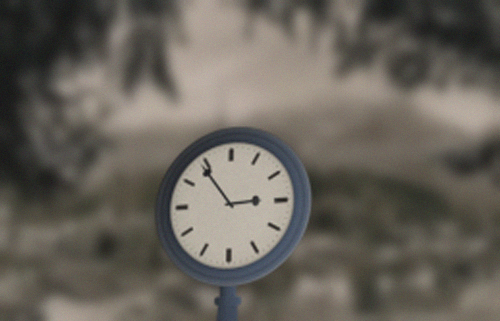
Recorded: {"hour": 2, "minute": 54}
